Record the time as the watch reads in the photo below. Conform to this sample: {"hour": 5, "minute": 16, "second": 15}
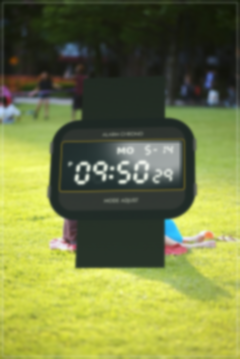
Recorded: {"hour": 9, "minute": 50, "second": 29}
